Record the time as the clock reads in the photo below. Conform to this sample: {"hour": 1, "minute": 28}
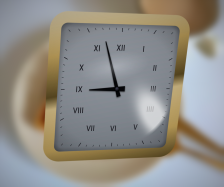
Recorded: {"hour": 8, "minute": 57}
